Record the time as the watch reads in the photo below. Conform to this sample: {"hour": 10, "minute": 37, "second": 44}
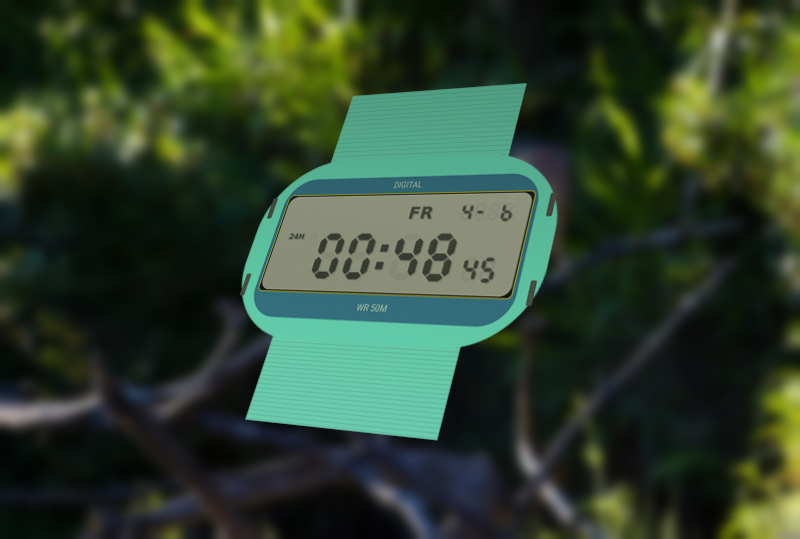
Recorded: {"hour": 0, "minute": 48, "second": 45}
